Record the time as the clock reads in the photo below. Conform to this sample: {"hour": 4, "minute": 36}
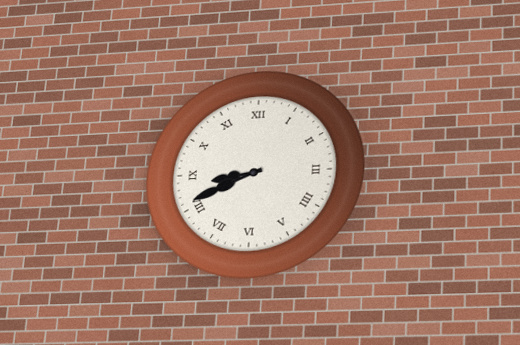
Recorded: {"hour": 8, "minute": 41}
